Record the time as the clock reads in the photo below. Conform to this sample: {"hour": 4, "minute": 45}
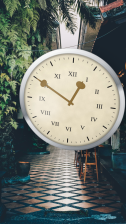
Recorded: {"hour": 12, "minute": 50}
